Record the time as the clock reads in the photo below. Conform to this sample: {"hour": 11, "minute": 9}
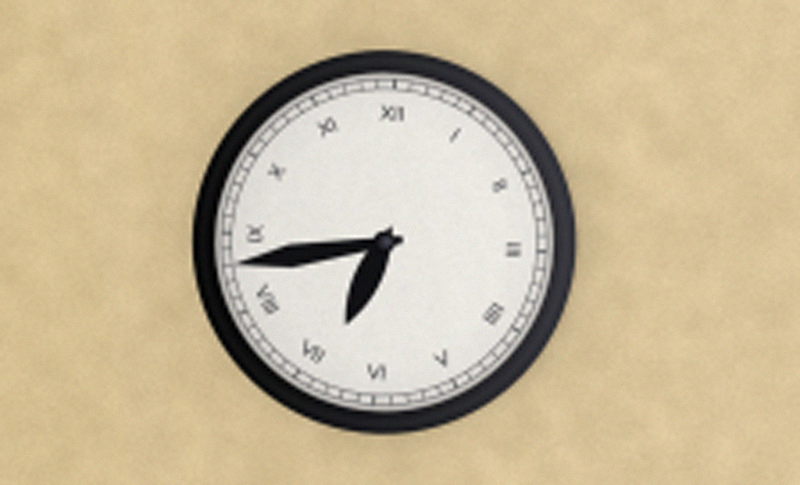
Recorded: {"hour": 6, "minute": 43}
